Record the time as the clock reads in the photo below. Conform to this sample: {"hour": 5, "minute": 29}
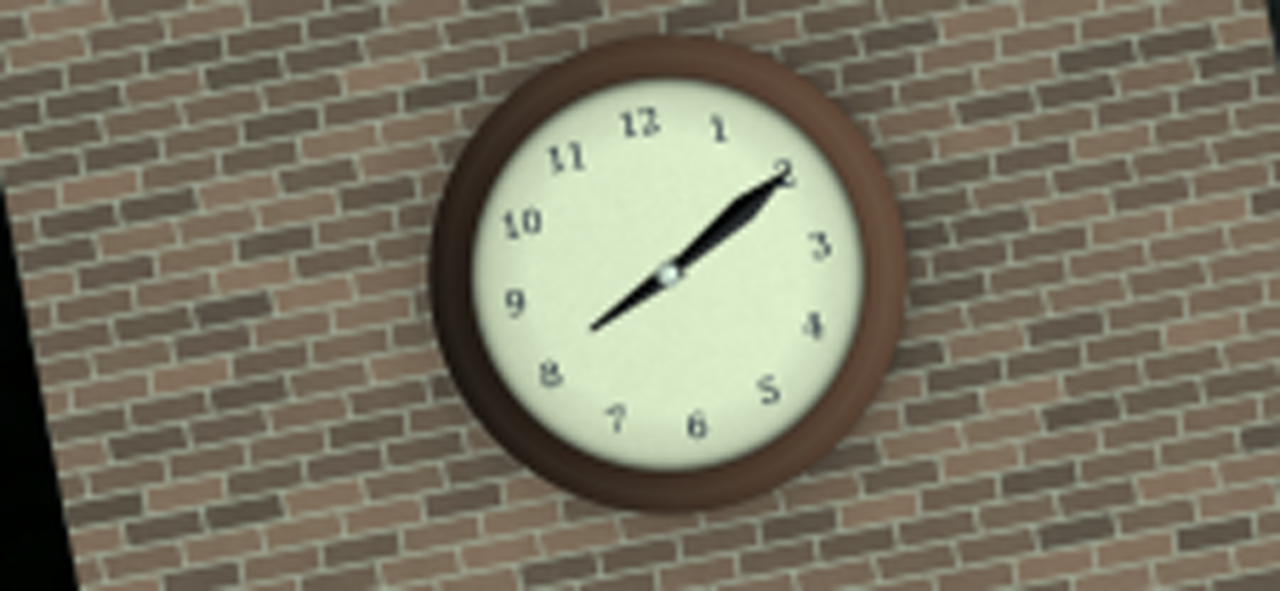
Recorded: {"hour": 8, "minute": 10}
